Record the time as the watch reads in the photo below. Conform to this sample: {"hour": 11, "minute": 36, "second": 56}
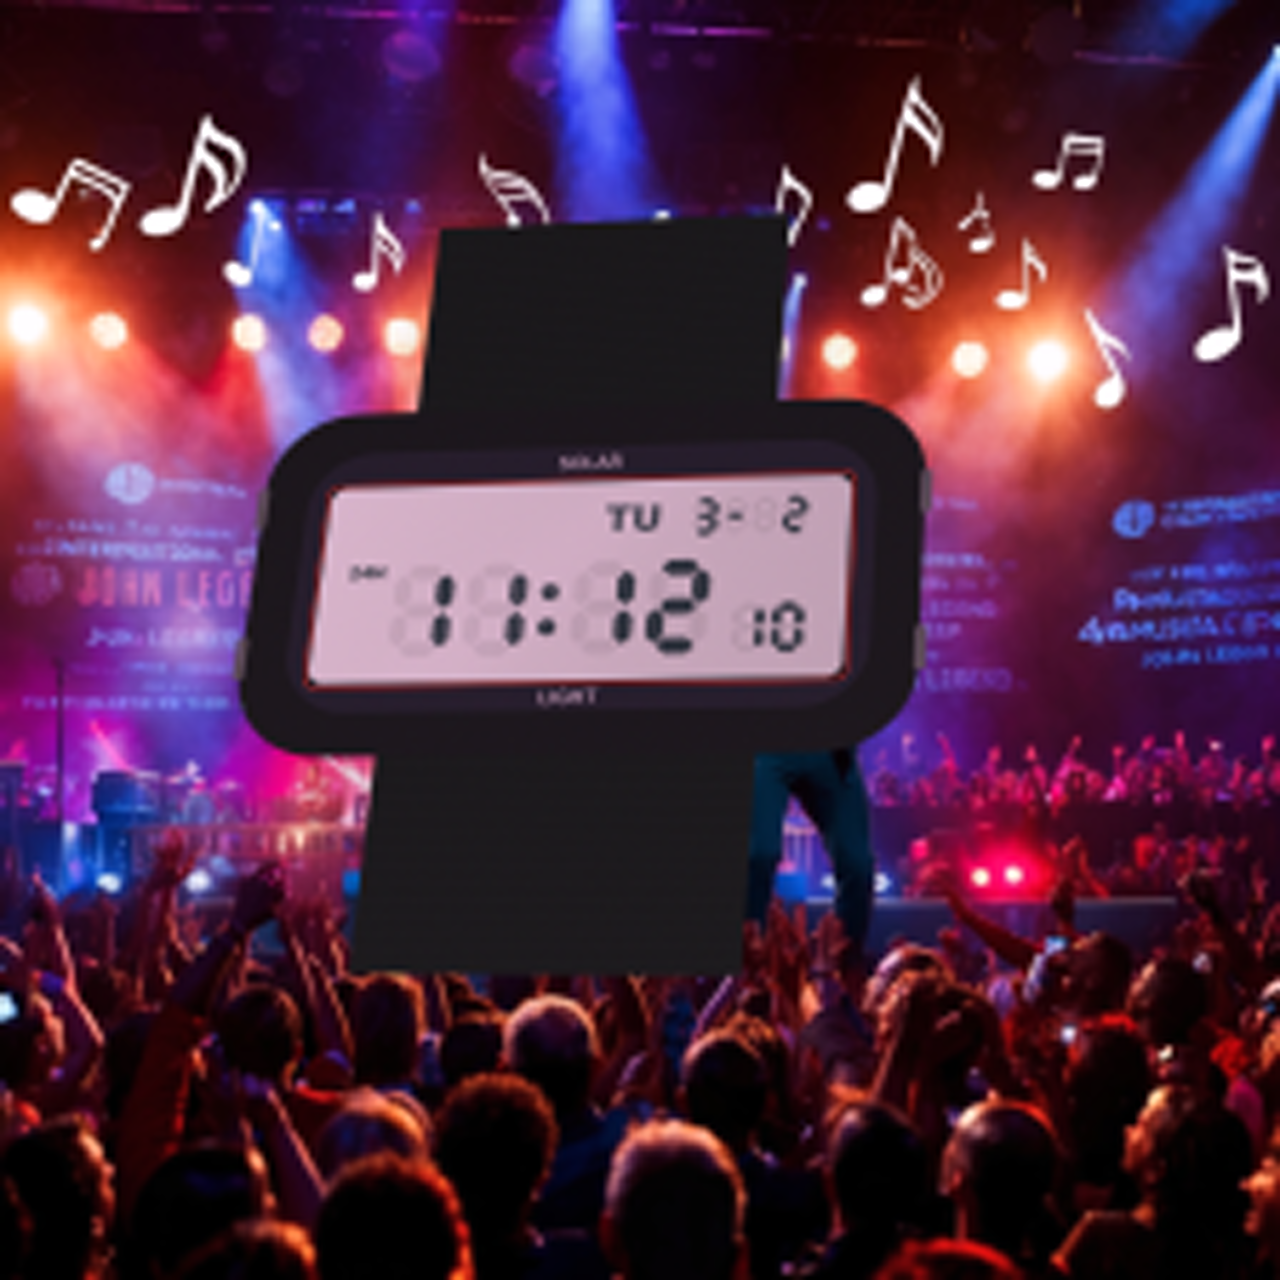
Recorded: {"hour": 11, "minute": 12, "second": 10}
